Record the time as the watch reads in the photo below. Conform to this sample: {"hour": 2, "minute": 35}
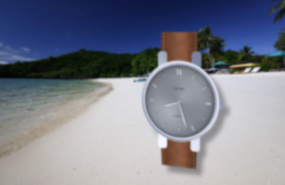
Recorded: {"hour": 8, "minute": 27}
